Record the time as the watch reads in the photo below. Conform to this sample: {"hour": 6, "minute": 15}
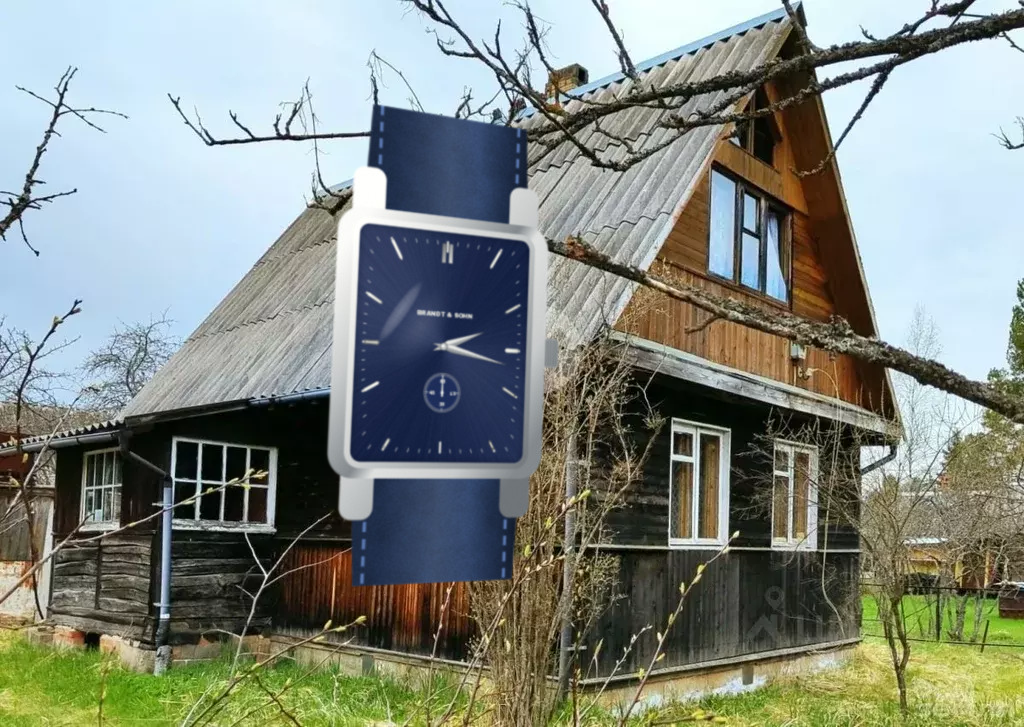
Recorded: {"hour": 2, "minute": 17}
